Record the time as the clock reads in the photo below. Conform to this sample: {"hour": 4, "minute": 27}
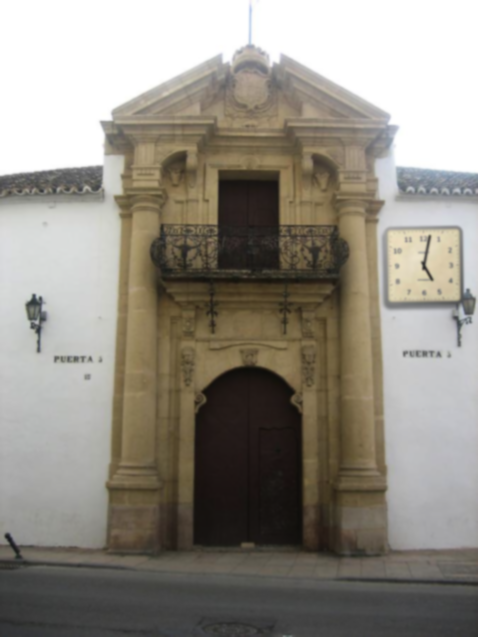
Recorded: {"hour": 5, "minute": 2}
